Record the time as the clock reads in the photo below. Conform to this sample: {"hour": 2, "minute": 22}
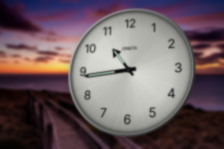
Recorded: {"hour": 10, "minute": 44}
